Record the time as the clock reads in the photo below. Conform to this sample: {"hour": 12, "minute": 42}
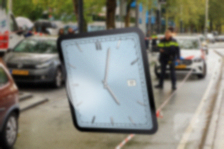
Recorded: {"hour": 5, "minute": 3}
